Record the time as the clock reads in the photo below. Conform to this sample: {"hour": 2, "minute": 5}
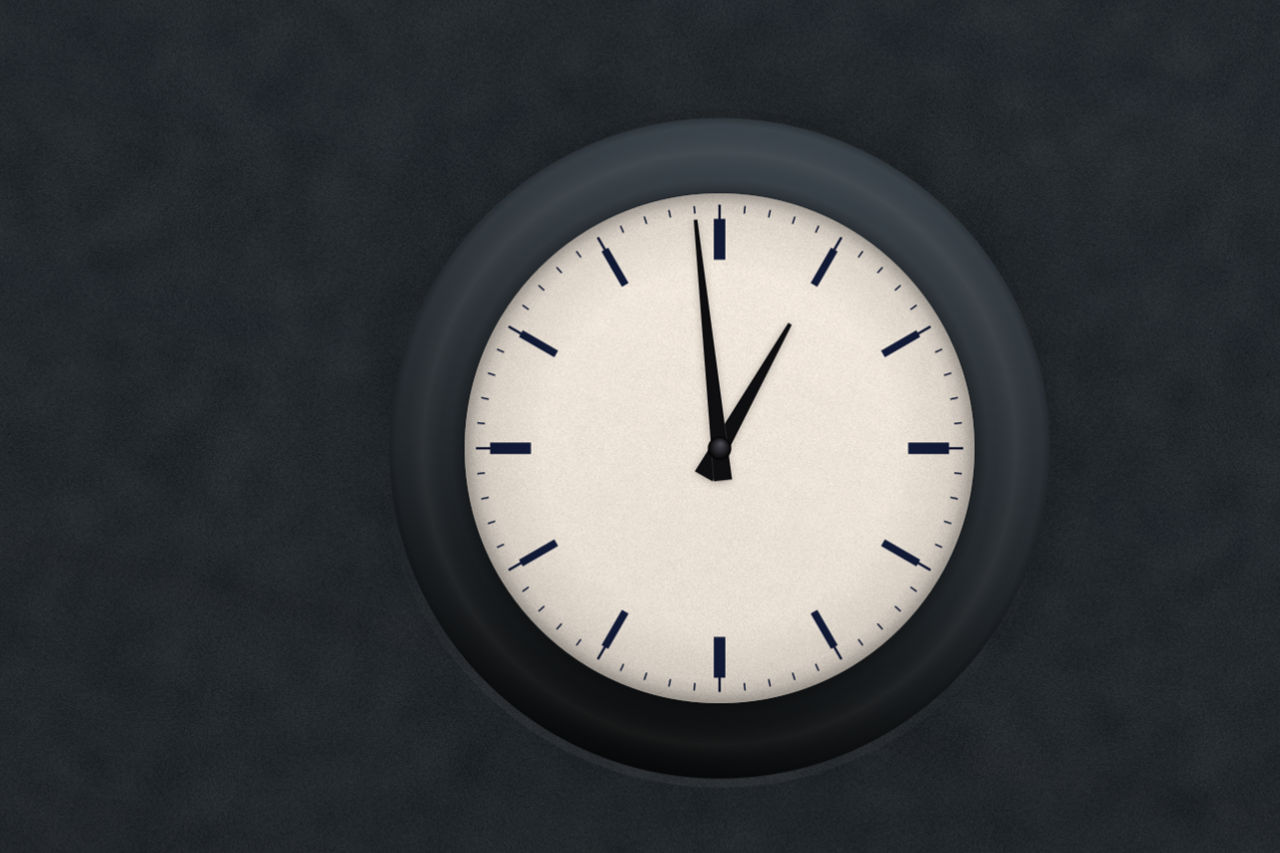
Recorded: {"hour": 12, "minute": 59}
